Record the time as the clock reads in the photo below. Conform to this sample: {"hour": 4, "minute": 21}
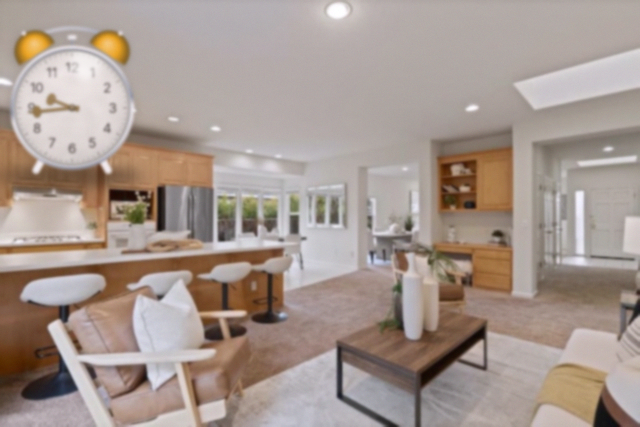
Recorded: {"hour": 9, "minute": 44}
